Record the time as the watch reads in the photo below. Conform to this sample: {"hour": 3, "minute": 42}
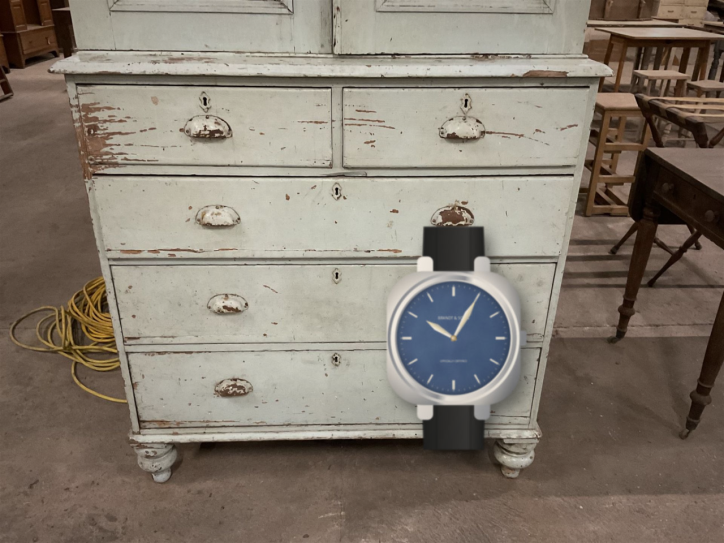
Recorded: {"hour": 10, "minute": 5}
